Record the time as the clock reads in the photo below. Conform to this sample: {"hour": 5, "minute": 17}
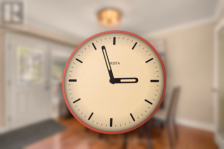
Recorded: {"hour": 2, "minute": 57}
